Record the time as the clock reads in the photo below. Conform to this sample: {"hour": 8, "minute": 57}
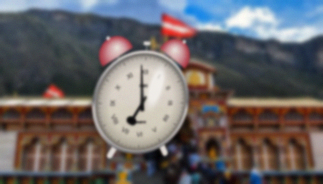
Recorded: {"hour": 6, "minute": 59}
